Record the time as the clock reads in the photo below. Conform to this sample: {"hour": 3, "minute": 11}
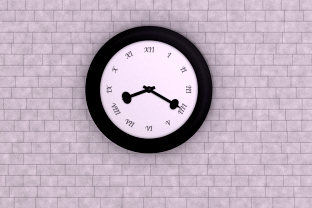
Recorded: {"hour": 8, "minute": 20}
